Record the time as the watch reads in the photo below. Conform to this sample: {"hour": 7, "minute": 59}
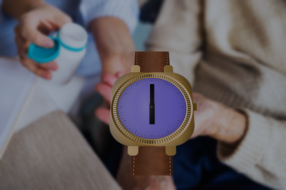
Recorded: {"hour": 6, "minute": 0}
